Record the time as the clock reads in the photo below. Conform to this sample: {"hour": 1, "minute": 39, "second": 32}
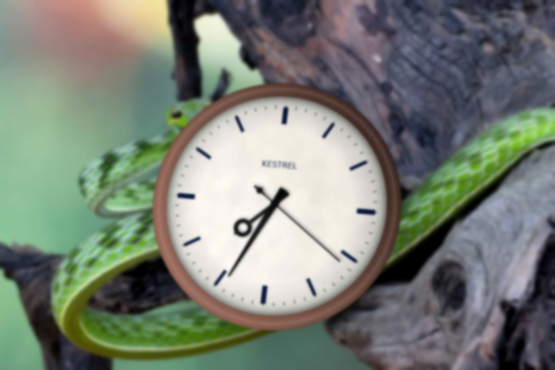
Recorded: {"hour": 7, "minute": 34, "second": 21}
